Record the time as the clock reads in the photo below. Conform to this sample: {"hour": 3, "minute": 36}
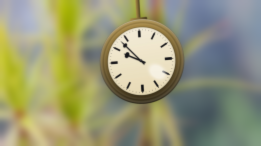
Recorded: {"hour": 9, "minute": 53}
